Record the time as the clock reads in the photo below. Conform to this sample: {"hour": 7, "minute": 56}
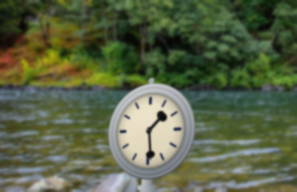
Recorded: {"hour": 1, "minute": 29}
